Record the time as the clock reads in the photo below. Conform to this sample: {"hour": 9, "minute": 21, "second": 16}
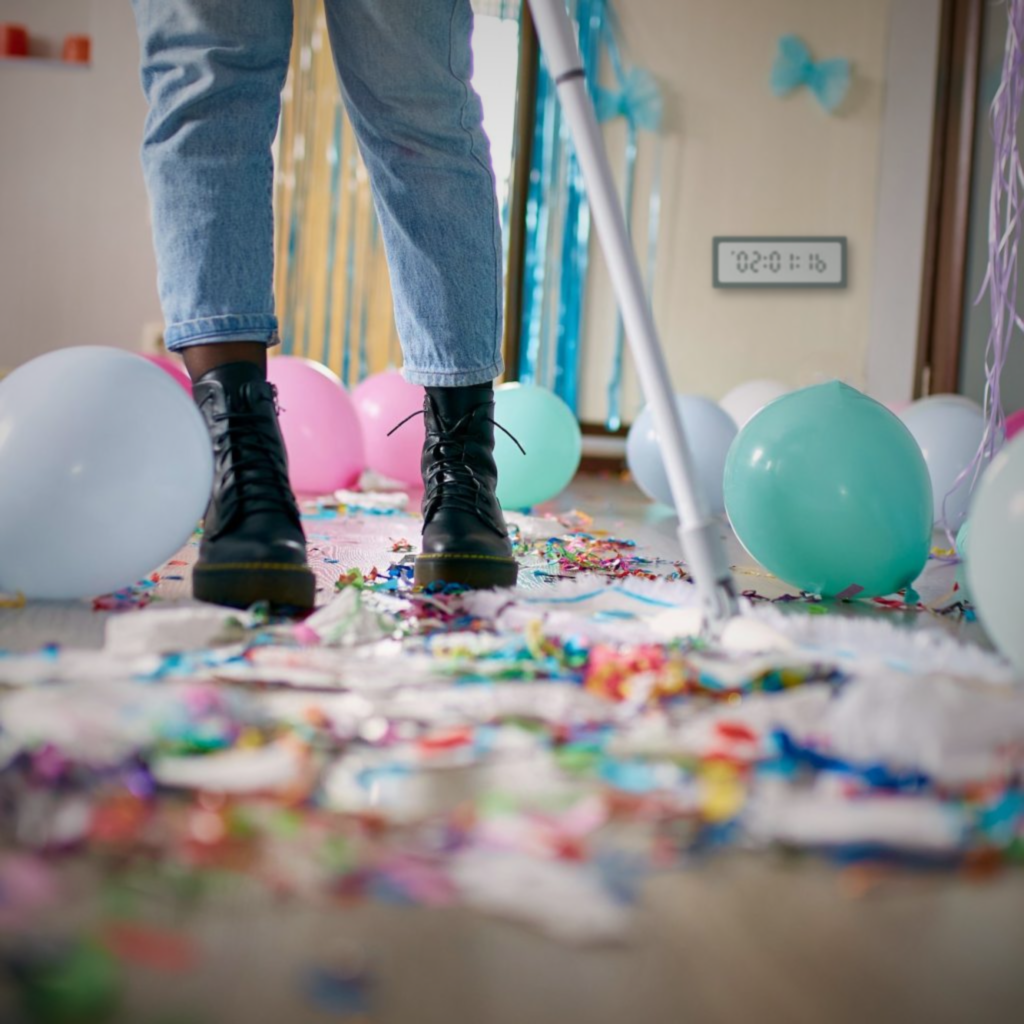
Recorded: {"hour": 2, "minute": 1, "second": 16}
